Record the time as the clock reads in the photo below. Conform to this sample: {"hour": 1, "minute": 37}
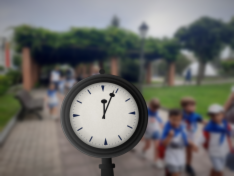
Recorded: {"hour": 12, "minute": 4}
